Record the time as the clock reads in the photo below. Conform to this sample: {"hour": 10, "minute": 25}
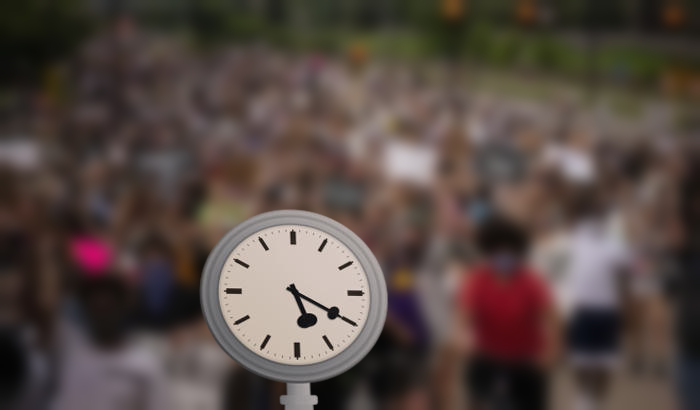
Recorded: {"hour": 5, "minute": 20}
